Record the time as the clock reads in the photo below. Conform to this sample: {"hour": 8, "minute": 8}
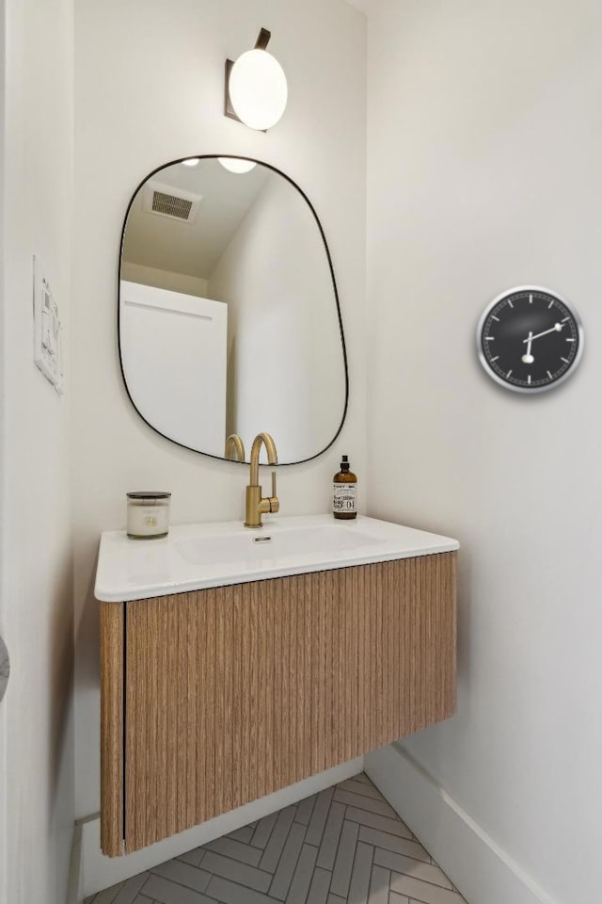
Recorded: {"hour": 6, "minute": 11}
